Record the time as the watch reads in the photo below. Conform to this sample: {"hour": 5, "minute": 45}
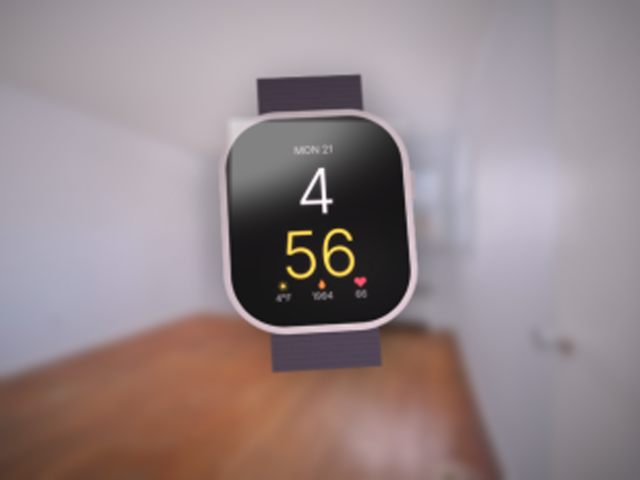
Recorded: {"hour": 4, "minute": 56}
